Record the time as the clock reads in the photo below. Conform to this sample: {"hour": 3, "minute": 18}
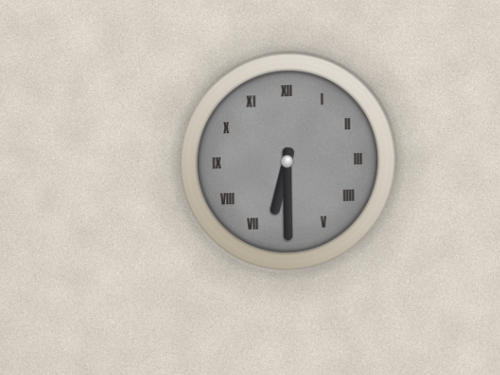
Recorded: {"hour": 6, "minute": 30}
